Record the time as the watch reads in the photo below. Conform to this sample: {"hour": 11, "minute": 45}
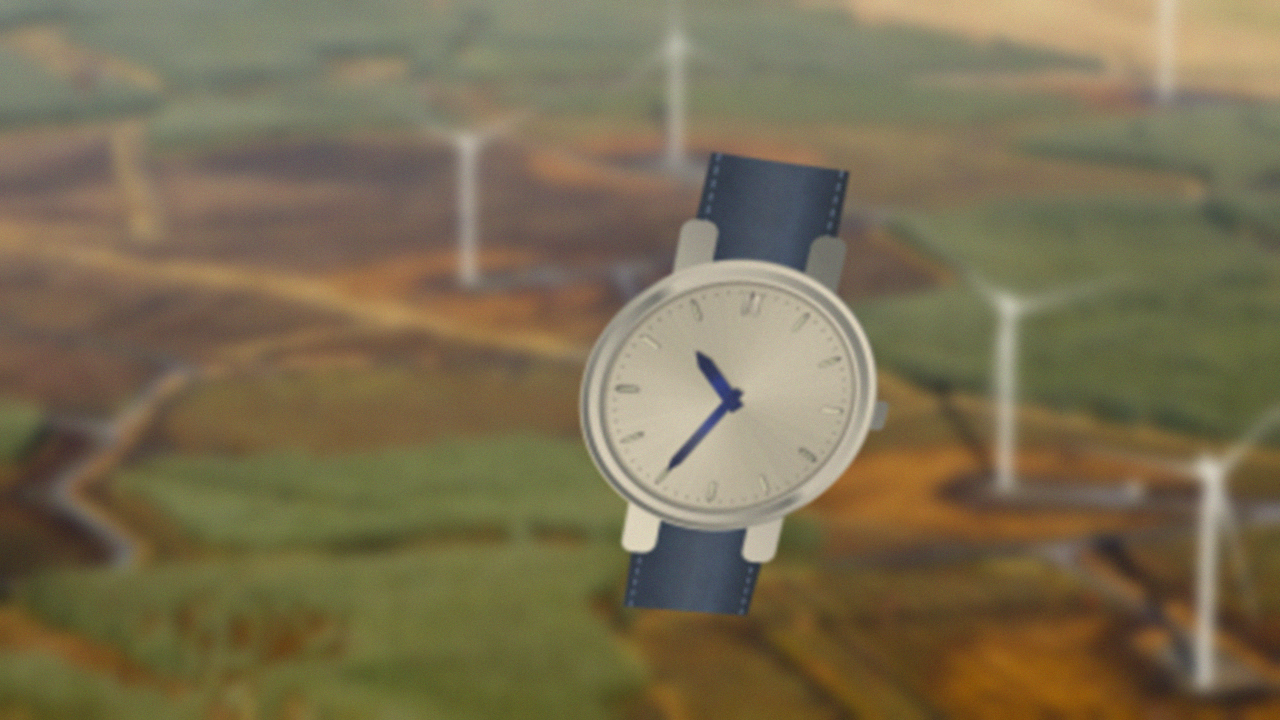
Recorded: {"hour": 10, "minute": 35}
